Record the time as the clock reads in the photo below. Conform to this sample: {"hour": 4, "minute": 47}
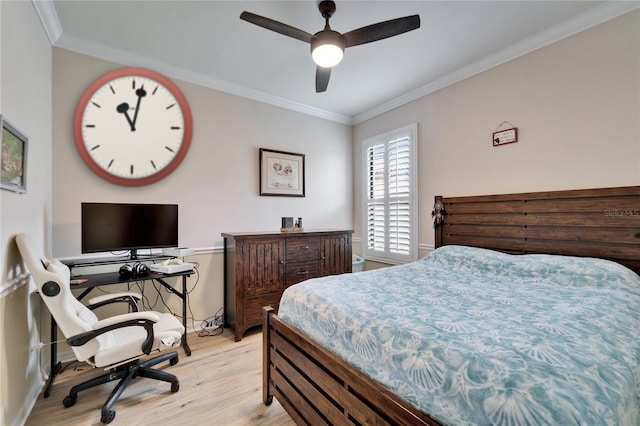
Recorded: {"hour": 11, "minute": 2}
